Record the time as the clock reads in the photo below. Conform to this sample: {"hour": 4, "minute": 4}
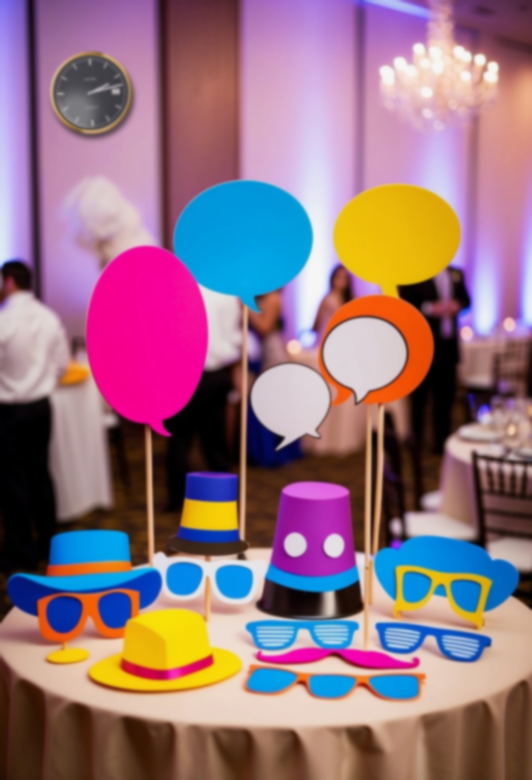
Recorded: {"hour": 2, "minute": 13}
